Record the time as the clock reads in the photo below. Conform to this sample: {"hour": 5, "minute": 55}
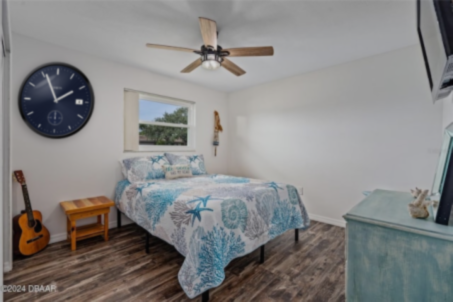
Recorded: {"hour": 1, "minute": 56}
